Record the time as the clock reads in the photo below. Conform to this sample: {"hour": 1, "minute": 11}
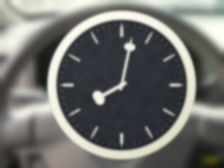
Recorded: {"hour": 8, "minute": 2}
